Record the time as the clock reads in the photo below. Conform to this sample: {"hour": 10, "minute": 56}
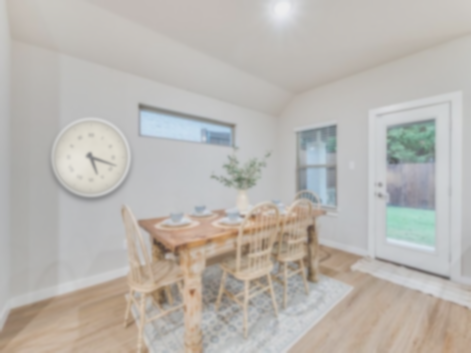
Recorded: {"hour": 5, "minute": 18}
